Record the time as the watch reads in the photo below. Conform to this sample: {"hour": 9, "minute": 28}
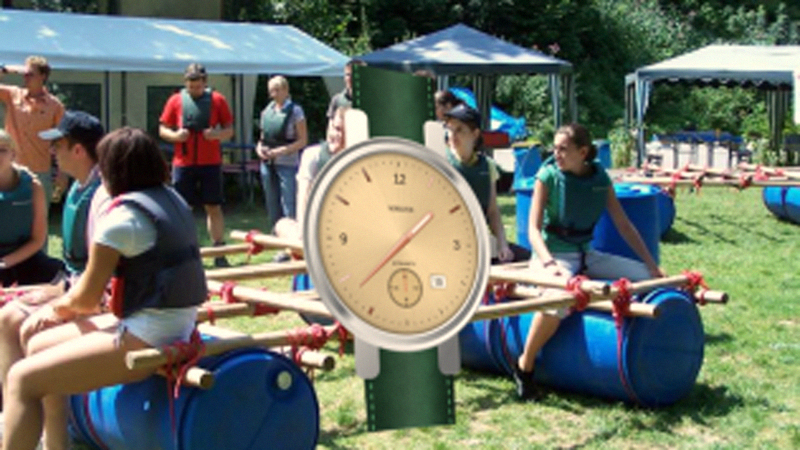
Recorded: {"hour": 1, "minute": 38}
